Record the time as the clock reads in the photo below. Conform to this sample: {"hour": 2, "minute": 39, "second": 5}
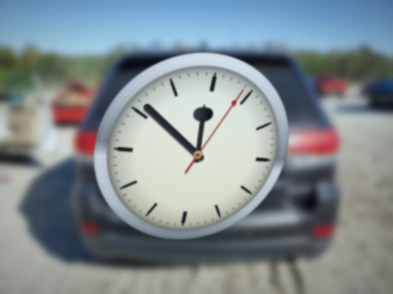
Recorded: {"hour": 11, "minute": 51, "second": 4}
